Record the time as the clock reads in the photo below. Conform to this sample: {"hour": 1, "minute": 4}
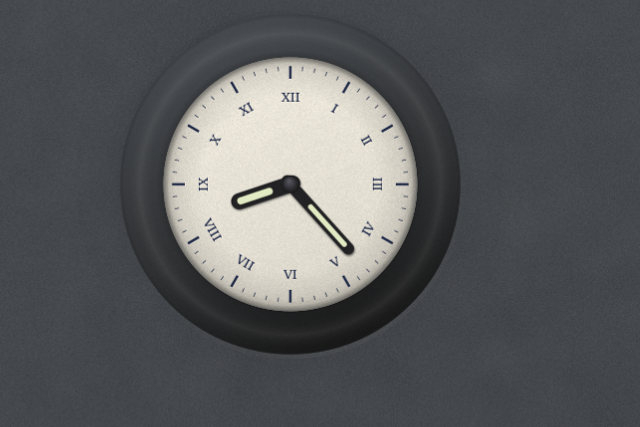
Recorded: {"hour": 8, "minute": 23}
